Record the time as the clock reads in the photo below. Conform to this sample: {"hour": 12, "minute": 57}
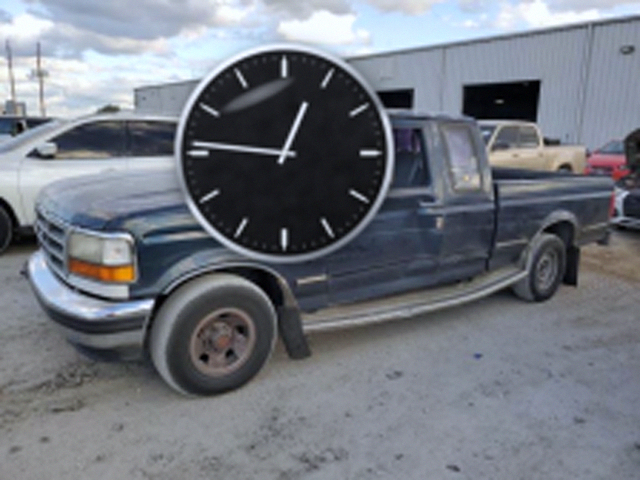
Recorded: {"hour": 12, "minute": 46}
